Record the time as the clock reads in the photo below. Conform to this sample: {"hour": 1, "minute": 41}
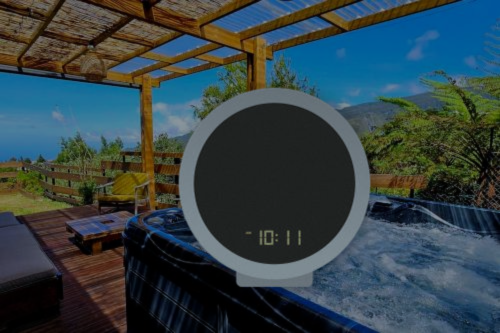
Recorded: {"hour": 10, "minute": 11}
